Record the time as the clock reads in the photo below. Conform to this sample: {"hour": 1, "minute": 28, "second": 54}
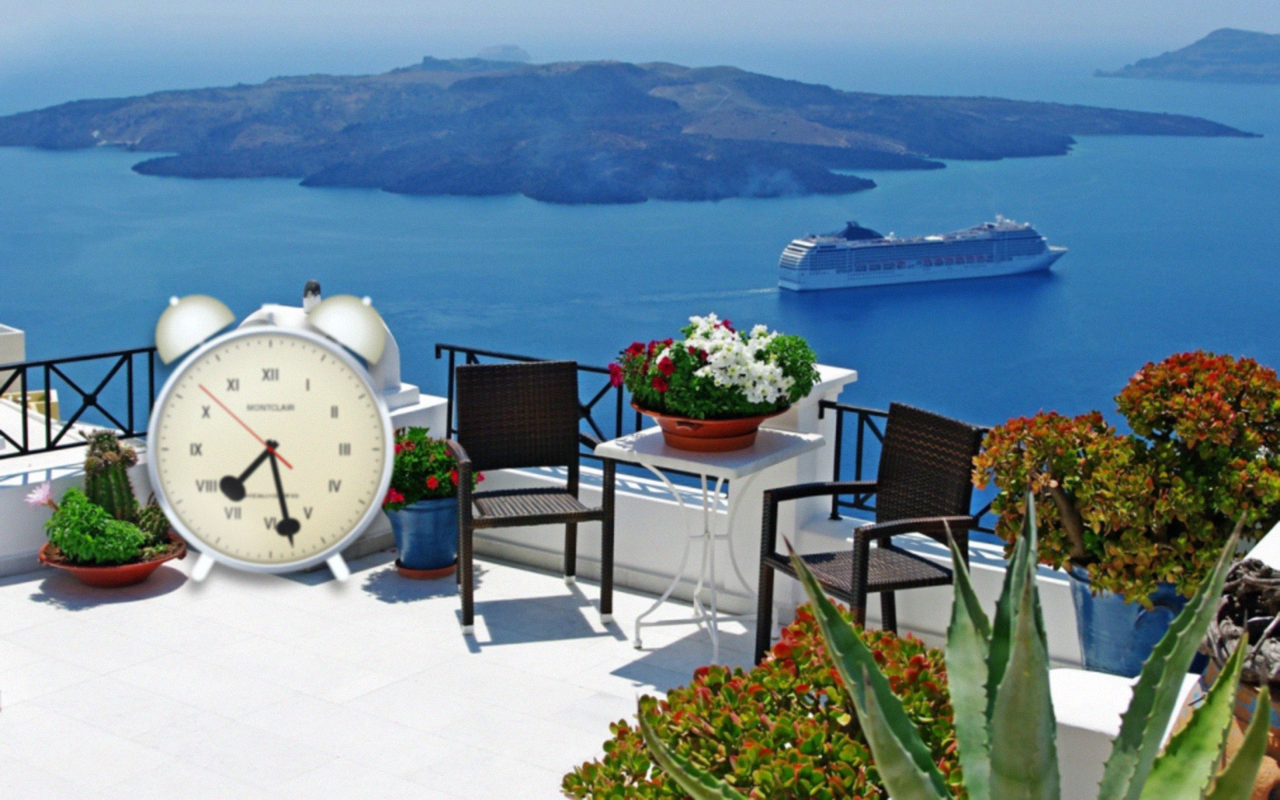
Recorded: {"hour": 7, "minute": 27, "second": 52}
